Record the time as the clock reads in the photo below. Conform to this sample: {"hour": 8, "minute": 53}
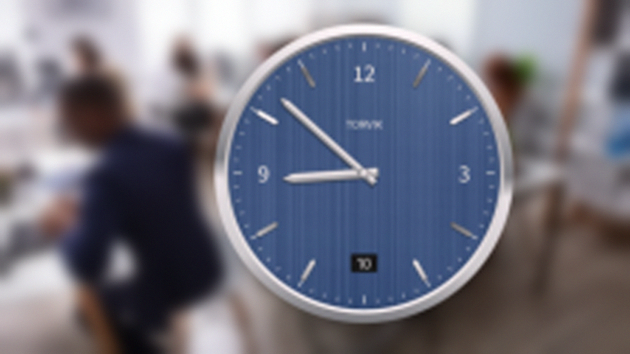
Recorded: {"hour": 8, "minute": 52}
